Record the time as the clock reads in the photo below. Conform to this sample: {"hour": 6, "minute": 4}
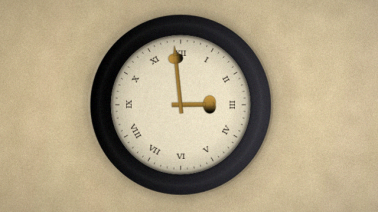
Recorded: {"hour": 2, "minute": 59}
